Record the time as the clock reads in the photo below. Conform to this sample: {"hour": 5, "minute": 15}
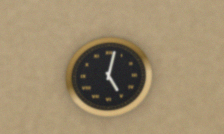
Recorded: {"hour": 5, "minute": 2}
